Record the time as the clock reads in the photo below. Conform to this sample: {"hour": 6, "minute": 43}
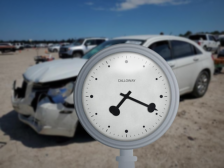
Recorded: {"hour": 7, "minute": 19}
